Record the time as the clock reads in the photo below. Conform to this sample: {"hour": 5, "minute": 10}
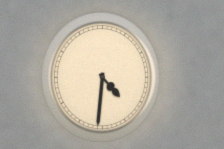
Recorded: {"hour": 4, "minute": 31}
